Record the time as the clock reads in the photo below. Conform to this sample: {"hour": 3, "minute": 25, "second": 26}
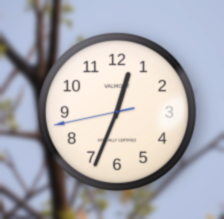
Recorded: {"hour": 12, "minute": 33, "second": 43}
